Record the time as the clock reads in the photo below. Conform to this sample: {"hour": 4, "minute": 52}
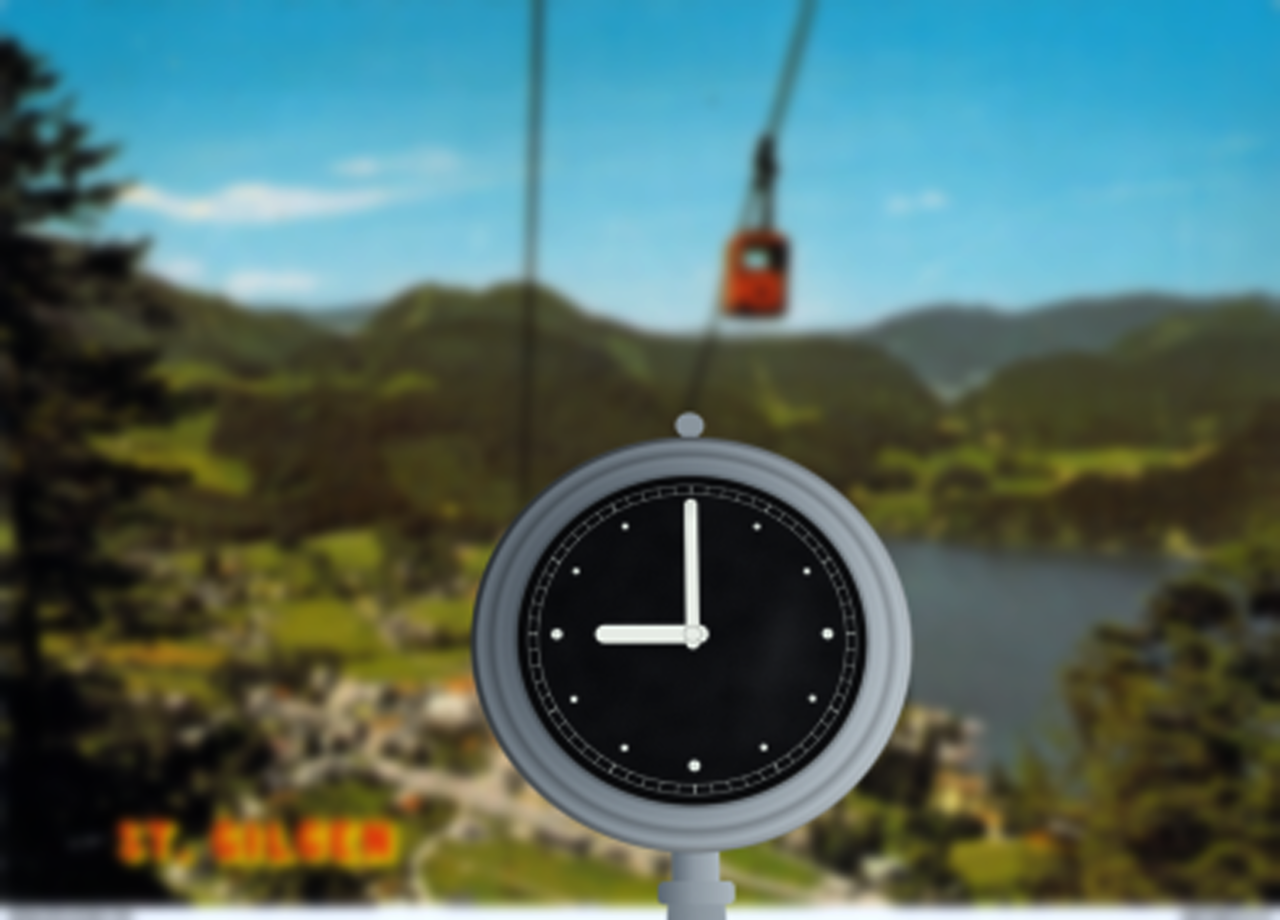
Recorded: {"hour": 9, "minute": 0}
